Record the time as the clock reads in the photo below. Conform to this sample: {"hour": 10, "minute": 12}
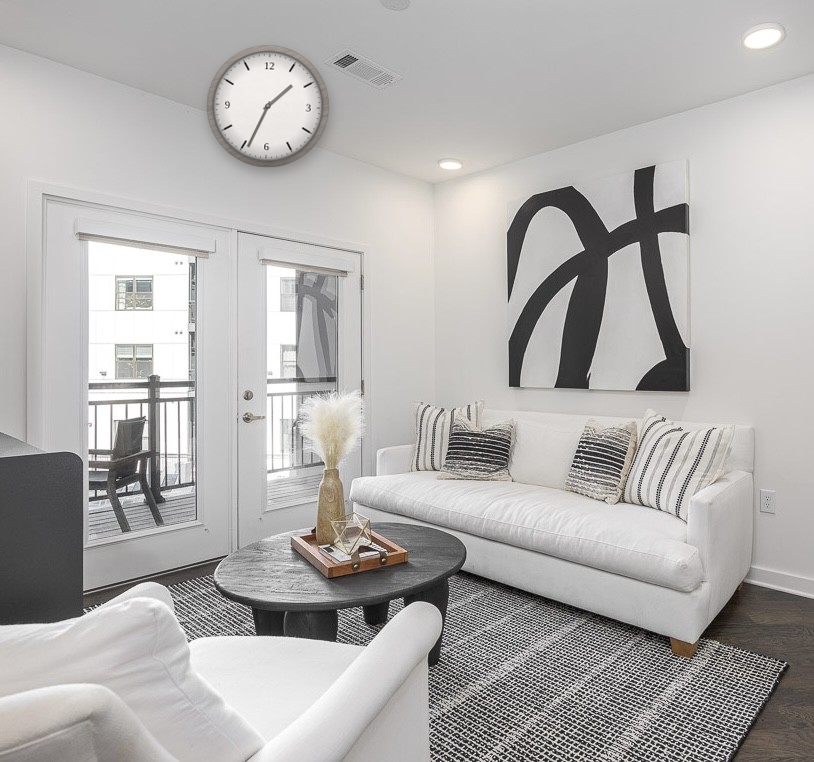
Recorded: {"hour": 1, "minute": 34}
